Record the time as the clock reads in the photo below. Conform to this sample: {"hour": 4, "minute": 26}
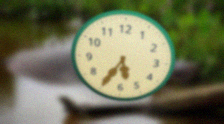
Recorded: {"hour": 5, "minute": 35}
